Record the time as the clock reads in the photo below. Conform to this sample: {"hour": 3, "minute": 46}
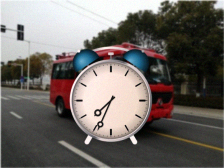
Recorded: {"hour": 7, "minute": 34}
